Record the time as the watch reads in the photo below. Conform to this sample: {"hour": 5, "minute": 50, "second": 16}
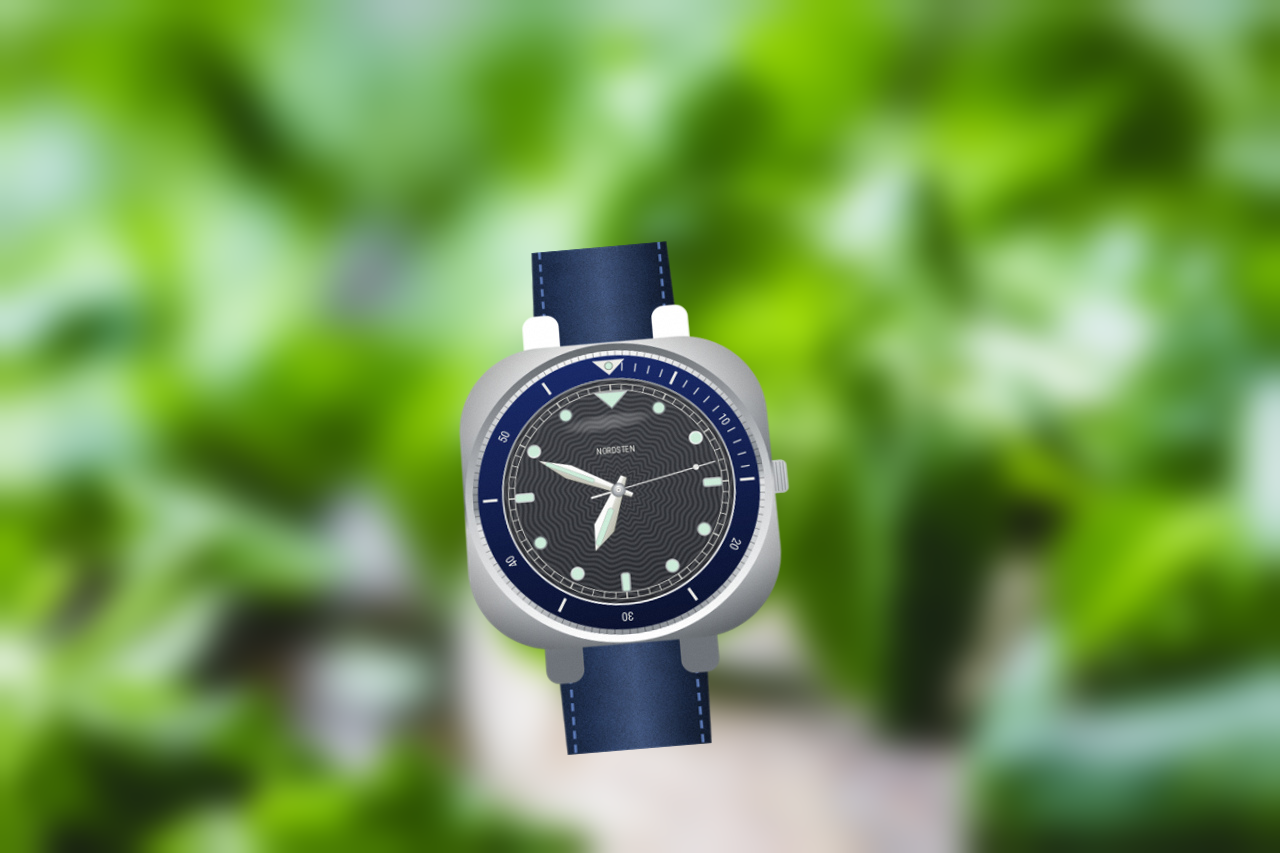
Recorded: {"hour": 6, "minute": 49, "second": 13}
